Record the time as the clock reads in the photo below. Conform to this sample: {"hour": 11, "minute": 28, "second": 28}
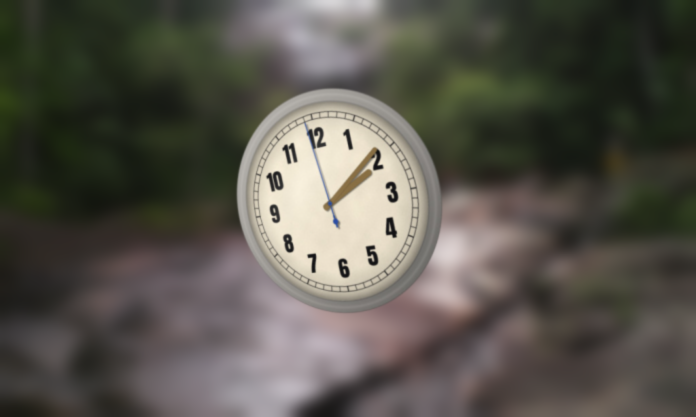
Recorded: {"hour": 2, "minute": 8, "second": 59}
